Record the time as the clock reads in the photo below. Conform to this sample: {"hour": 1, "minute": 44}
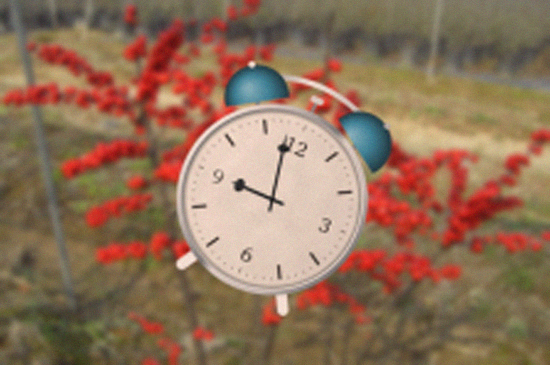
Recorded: {"hour": 8, "minute": 58}
